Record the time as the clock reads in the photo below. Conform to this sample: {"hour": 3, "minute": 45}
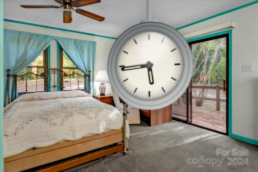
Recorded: {"hour": 5, "minute": 44}
